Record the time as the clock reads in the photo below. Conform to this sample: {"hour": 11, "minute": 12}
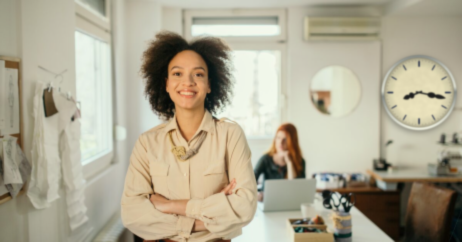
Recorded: {"hour": 8, "minute": 17}
